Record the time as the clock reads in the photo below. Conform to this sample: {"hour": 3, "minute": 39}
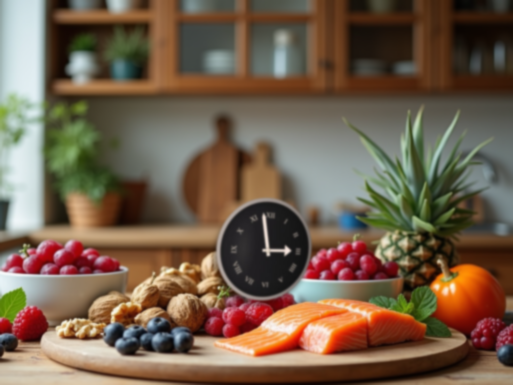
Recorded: {"hour": 2, "minute": 58}
